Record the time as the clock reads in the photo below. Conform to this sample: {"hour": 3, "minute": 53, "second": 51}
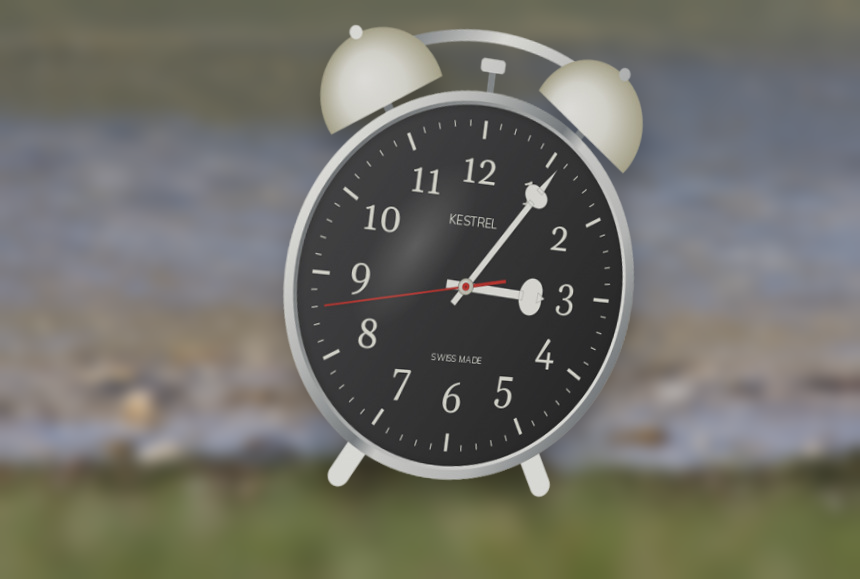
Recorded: {"hour": 3, "minute": 5, "second": 43}
